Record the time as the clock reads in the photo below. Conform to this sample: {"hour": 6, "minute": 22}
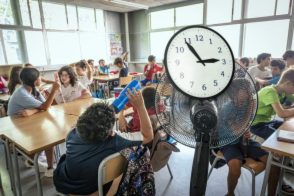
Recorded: {"hour": 2, "minute": 54}
